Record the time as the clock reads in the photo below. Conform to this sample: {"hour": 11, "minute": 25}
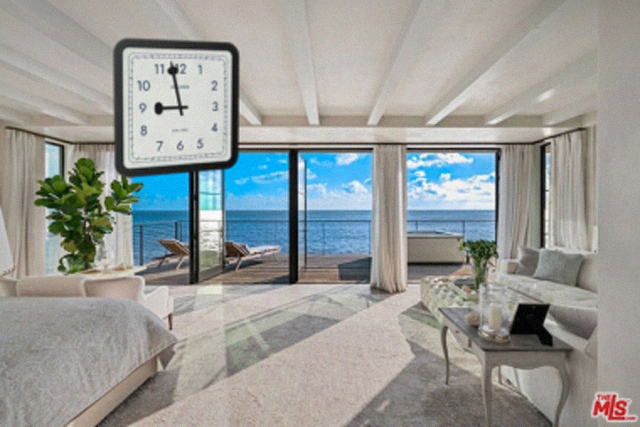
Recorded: {"hour": 8, "minute": 58}
